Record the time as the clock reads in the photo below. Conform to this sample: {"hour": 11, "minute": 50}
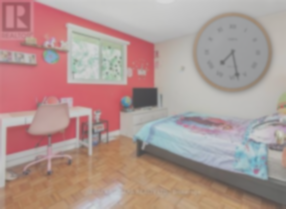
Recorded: {"hour": 7, "minute": 28}
